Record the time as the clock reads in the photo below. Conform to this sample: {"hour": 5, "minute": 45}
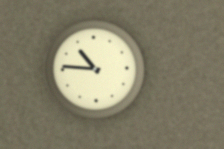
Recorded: {"hour": 10, "minute": 46}
